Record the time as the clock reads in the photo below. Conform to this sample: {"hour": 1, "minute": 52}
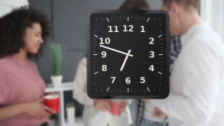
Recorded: {"hour": 6, "minute": 48}
